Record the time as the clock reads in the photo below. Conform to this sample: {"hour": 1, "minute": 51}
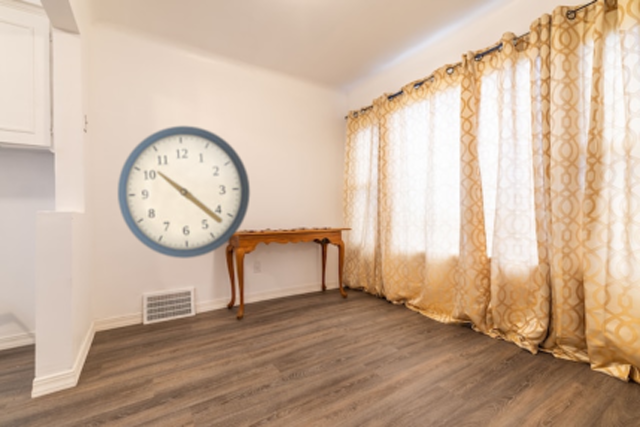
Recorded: {"hour": 10, "minute": 22}
